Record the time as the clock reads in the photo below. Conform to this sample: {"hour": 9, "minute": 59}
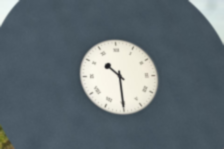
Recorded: {"hour": 10, "minute": 30}
